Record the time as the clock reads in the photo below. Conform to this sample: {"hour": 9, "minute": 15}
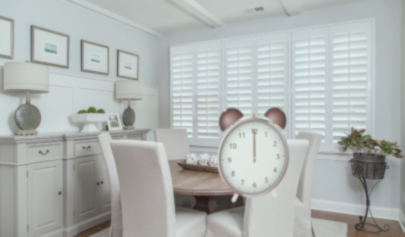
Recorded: {"hour": 12, "minute": 0}
